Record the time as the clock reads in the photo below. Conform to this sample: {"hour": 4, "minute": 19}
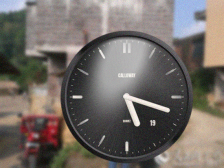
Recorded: {"hour": 5, "minute": 18}
